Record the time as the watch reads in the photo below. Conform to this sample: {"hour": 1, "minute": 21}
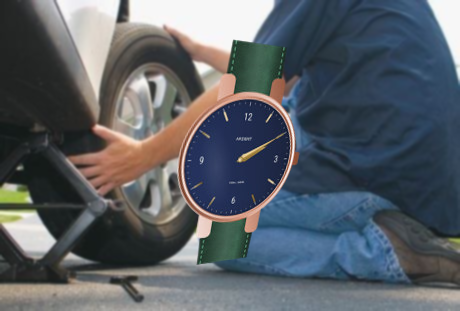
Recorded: {"hour": 2, "minute": 10}
